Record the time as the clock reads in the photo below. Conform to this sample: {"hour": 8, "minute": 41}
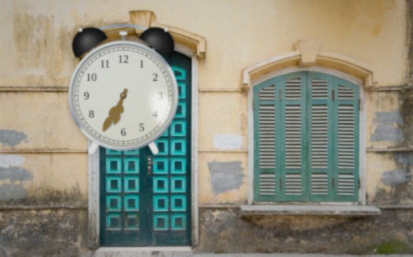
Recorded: {"hour": 6, "minute": 35}
